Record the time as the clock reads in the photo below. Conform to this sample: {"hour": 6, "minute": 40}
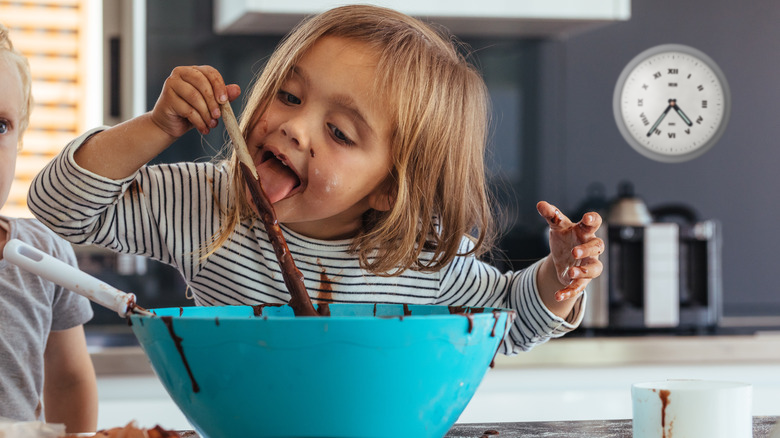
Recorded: {"hour": 4, "minute": 36}
